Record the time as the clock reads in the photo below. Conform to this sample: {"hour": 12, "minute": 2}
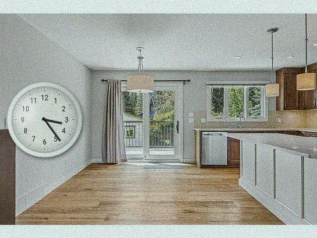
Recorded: {"hour": 3, "minute": 24}
